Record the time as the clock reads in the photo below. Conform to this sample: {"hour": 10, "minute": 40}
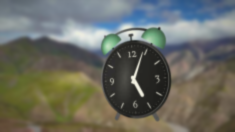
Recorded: {"hour": 5, "minute": 4}
